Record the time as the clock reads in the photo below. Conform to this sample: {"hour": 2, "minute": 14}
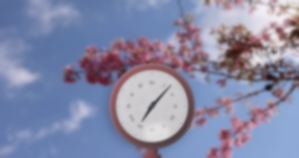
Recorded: {"hour": 7, "minute": 7}
